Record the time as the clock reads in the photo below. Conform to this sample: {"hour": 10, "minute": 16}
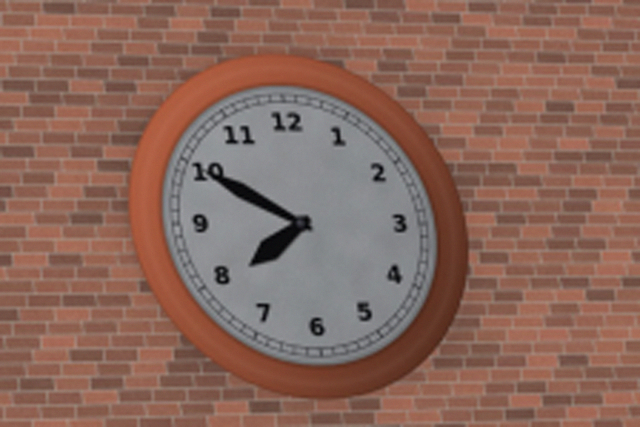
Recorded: {"hour": 7, "minute": 50}
